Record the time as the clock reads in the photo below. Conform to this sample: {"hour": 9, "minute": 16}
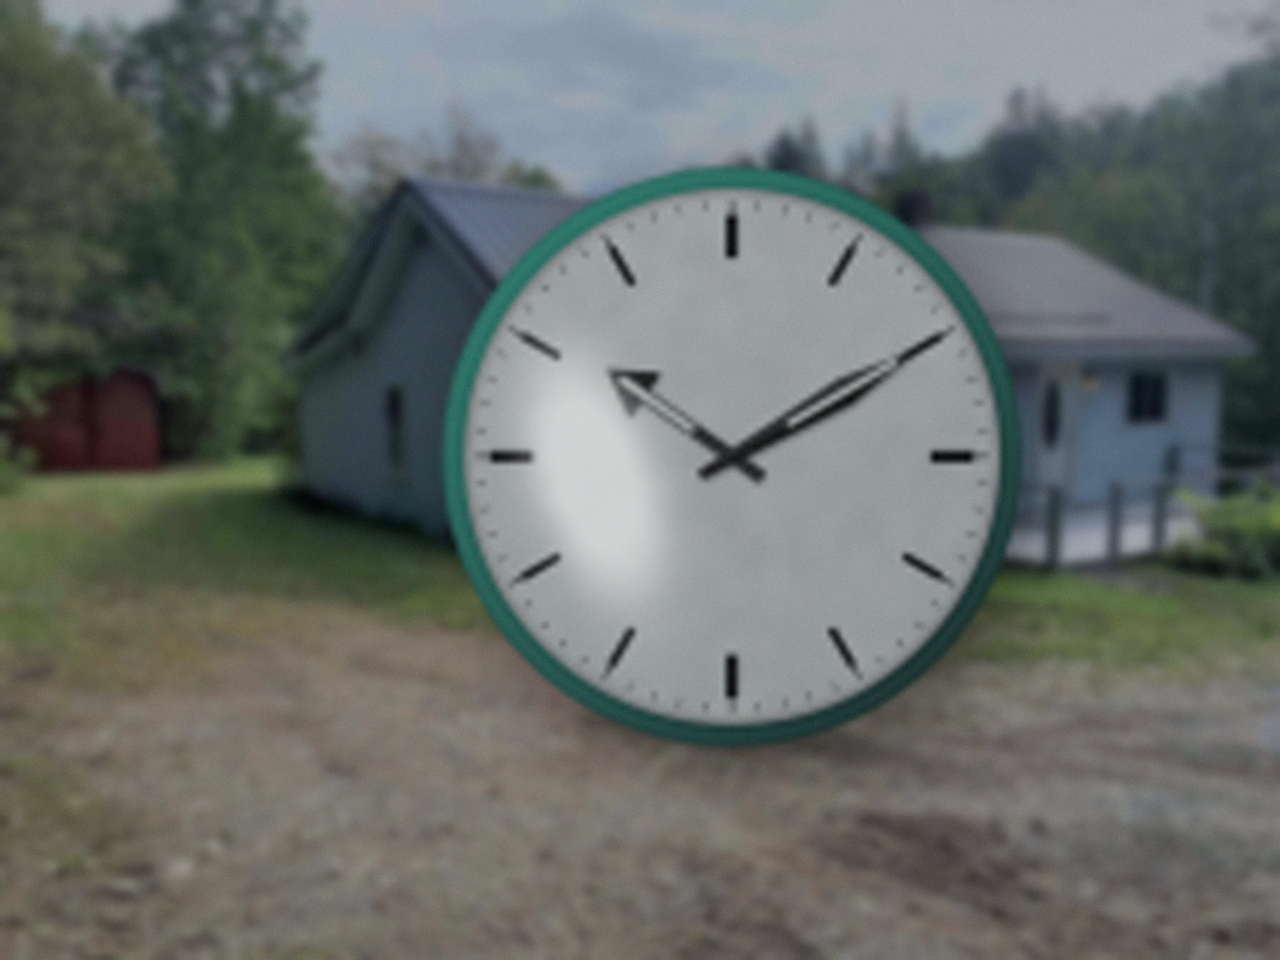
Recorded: {"hour": 10, "minute": 10}
